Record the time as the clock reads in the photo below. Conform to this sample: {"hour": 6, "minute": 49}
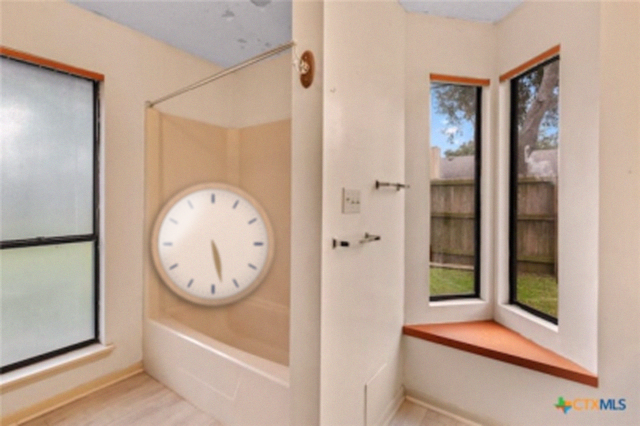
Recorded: {"hour": 5, "minute": 28}
